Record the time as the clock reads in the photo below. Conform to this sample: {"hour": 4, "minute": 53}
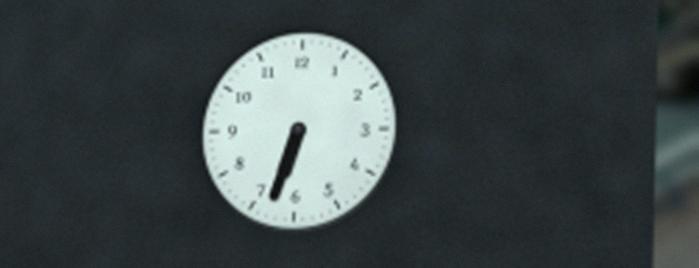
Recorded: {"hour": 6, "minute": 33}
